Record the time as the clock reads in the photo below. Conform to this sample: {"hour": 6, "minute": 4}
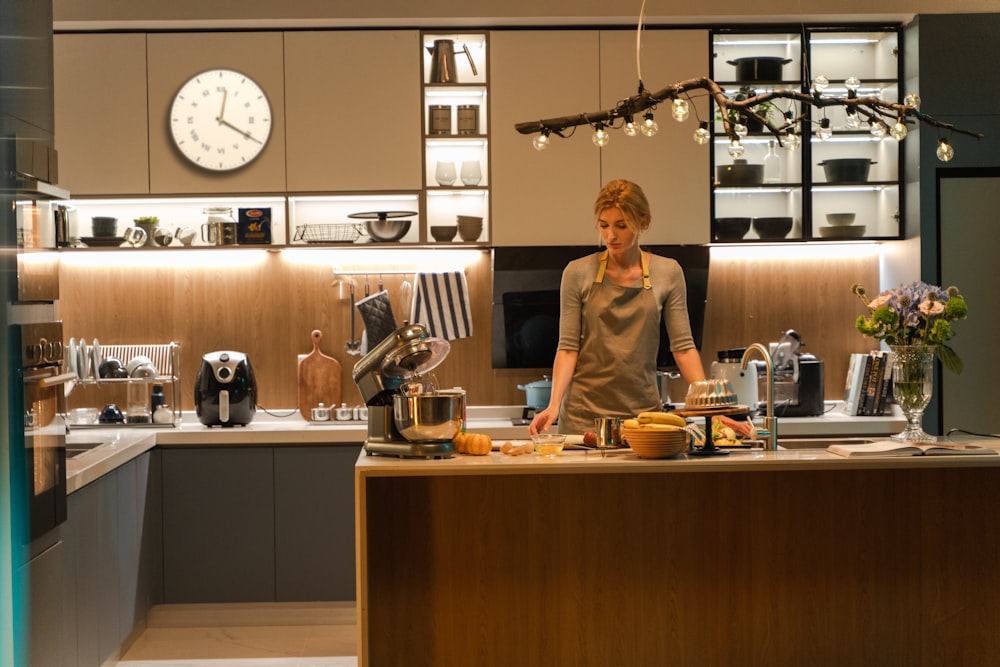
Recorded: {"hour": 12, "minute": 20}
